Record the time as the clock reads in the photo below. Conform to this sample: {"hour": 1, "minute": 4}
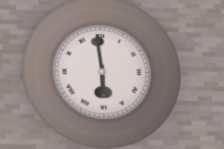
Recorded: {"hour": 5, "minute": 59}
